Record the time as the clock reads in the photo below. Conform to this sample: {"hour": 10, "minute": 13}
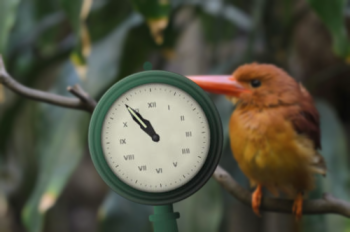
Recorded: {"hour": 10, "minute": 54}
